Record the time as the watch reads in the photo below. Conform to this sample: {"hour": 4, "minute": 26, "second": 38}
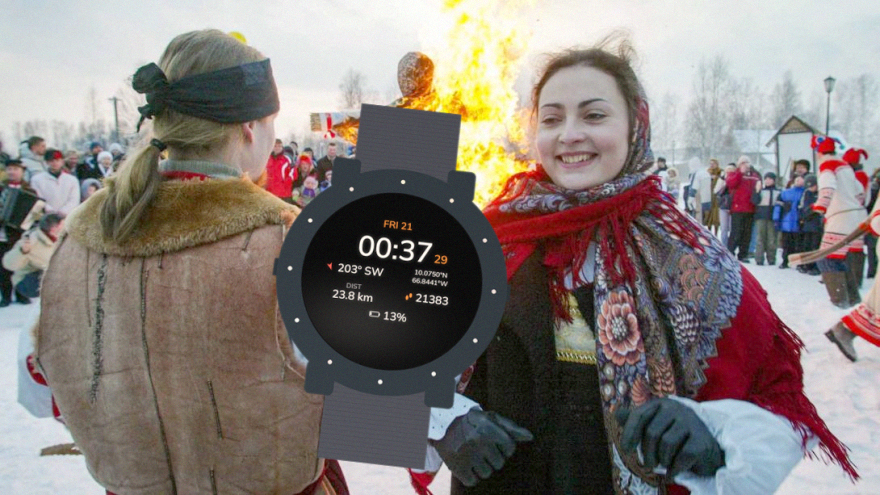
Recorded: {"hour": 0, "minute": 37, "second": 29}
